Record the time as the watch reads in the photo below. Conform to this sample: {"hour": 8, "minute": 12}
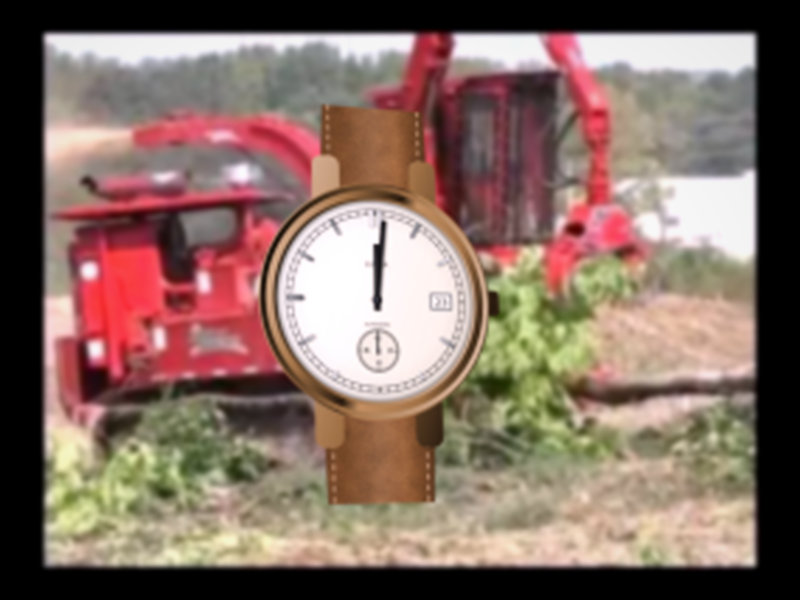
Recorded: {"hour": 12, "minute": 1}
